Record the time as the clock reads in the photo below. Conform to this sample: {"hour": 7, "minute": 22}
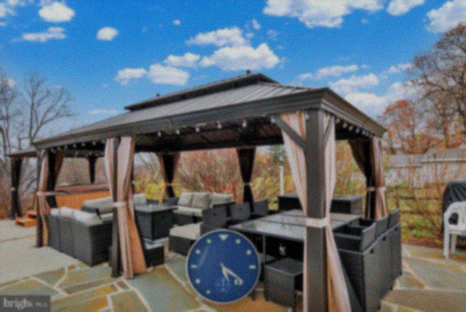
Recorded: {"hour": 5, "minute": 21}
